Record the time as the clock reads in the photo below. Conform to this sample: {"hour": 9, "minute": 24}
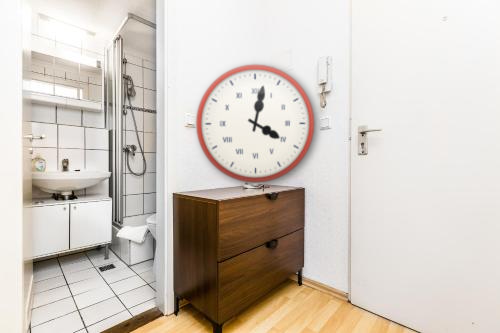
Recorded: {"hour": 4, "minute": 2}
